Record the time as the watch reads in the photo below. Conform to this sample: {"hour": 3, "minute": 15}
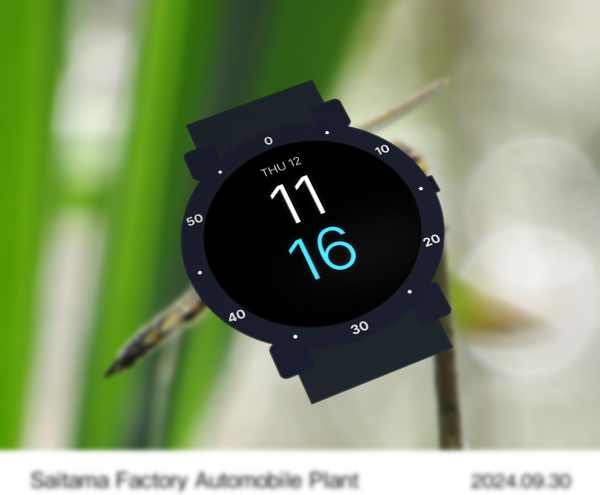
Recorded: {"hour": 11, "minute": 16}
